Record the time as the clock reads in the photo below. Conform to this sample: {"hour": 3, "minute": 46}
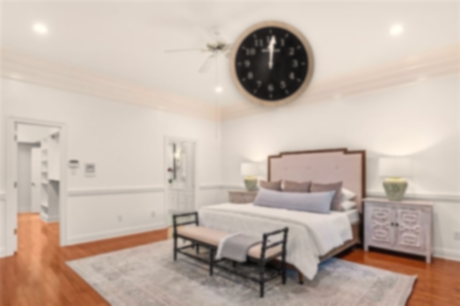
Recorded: {"hour": 12, "minute": 1}
